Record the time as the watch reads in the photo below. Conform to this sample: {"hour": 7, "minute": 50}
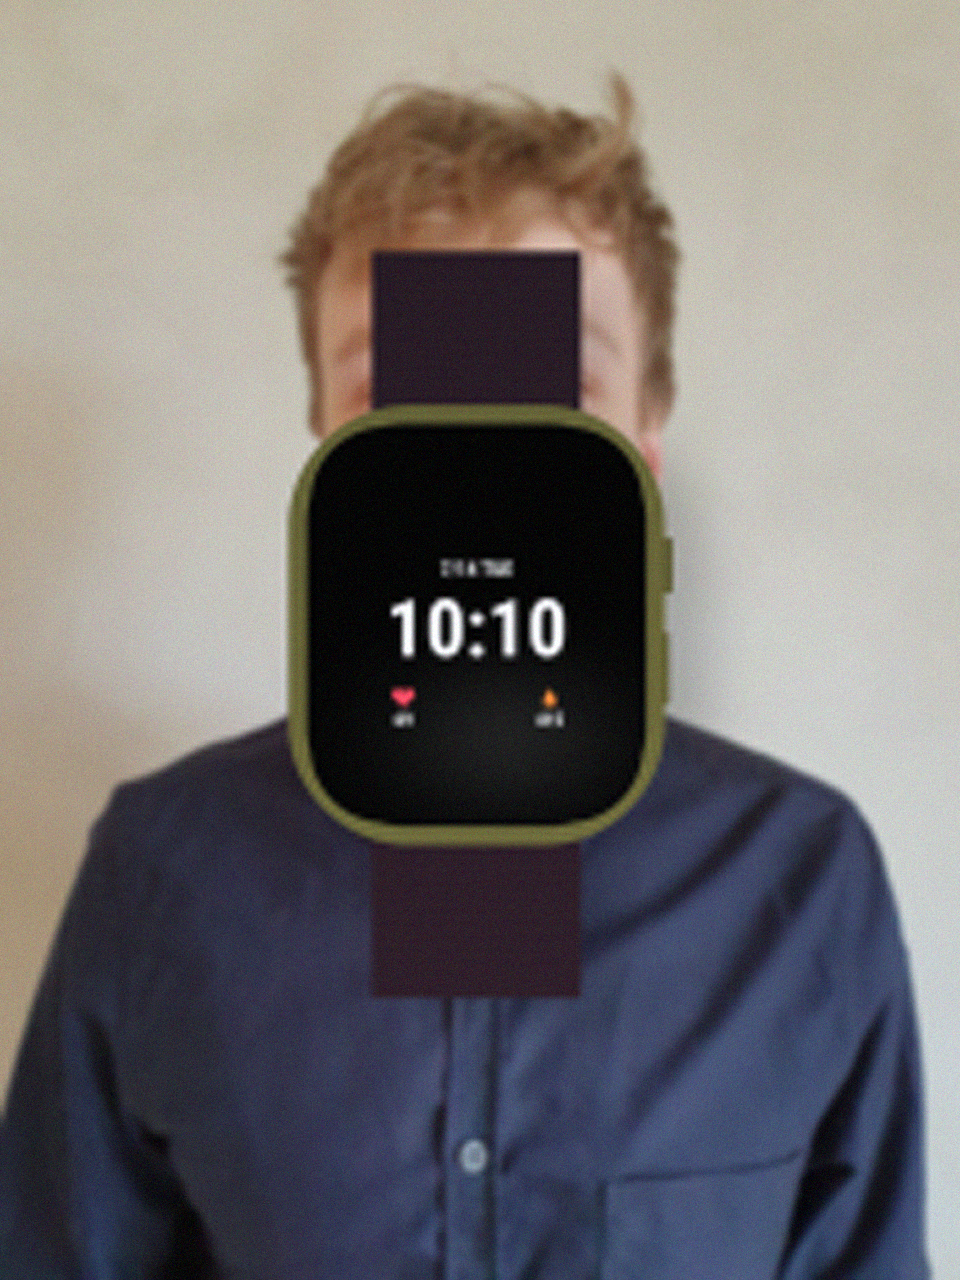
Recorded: {"hour": 10, "minute": 10}
